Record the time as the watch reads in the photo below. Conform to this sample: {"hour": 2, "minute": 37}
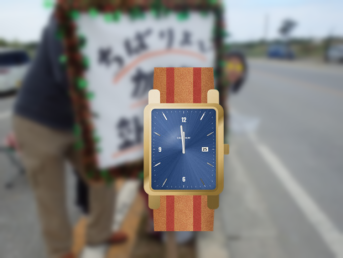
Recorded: {"hour": 11, "minute": 59}
